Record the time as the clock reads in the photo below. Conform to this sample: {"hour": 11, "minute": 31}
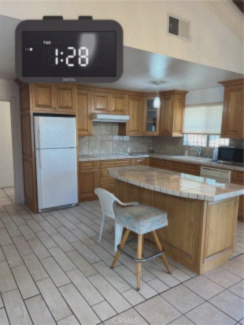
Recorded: {"hour": 1, "minute": 28}
